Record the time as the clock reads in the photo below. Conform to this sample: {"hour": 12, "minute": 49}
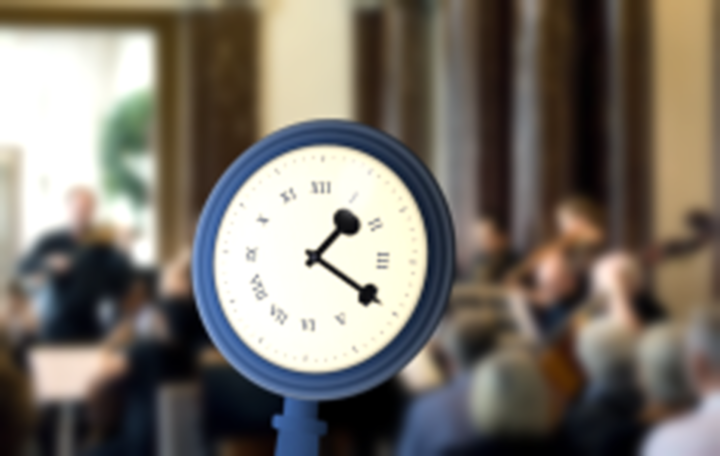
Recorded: {"hour": 1, "minute": 20}
